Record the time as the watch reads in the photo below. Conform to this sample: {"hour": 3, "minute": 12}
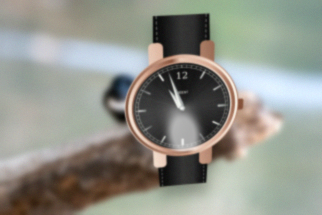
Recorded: {"hour": 10, "minute": 57}
